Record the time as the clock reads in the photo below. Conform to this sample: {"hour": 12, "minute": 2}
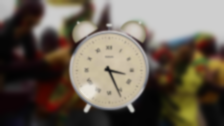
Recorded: {"hour": 3, "minute": 26}
